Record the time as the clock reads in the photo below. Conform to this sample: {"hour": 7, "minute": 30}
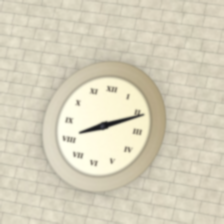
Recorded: {"hour": 8, "minute": 11}
